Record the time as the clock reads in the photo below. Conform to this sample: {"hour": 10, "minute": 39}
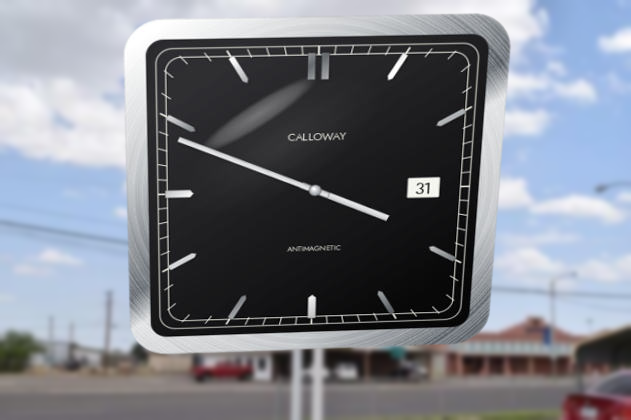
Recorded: {"hour": 3, "minute": 49}
